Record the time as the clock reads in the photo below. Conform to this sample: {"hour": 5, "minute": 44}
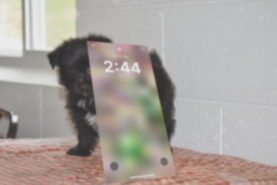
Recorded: {"hour": 2, "minute": 44}
